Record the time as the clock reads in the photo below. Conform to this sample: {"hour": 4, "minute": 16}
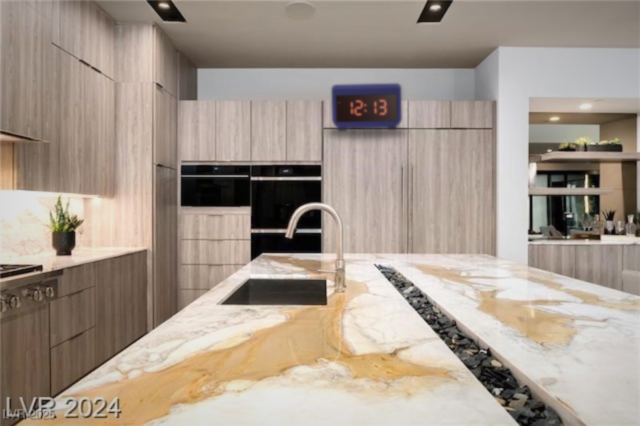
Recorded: {"hour": 12, "minute": 13}
